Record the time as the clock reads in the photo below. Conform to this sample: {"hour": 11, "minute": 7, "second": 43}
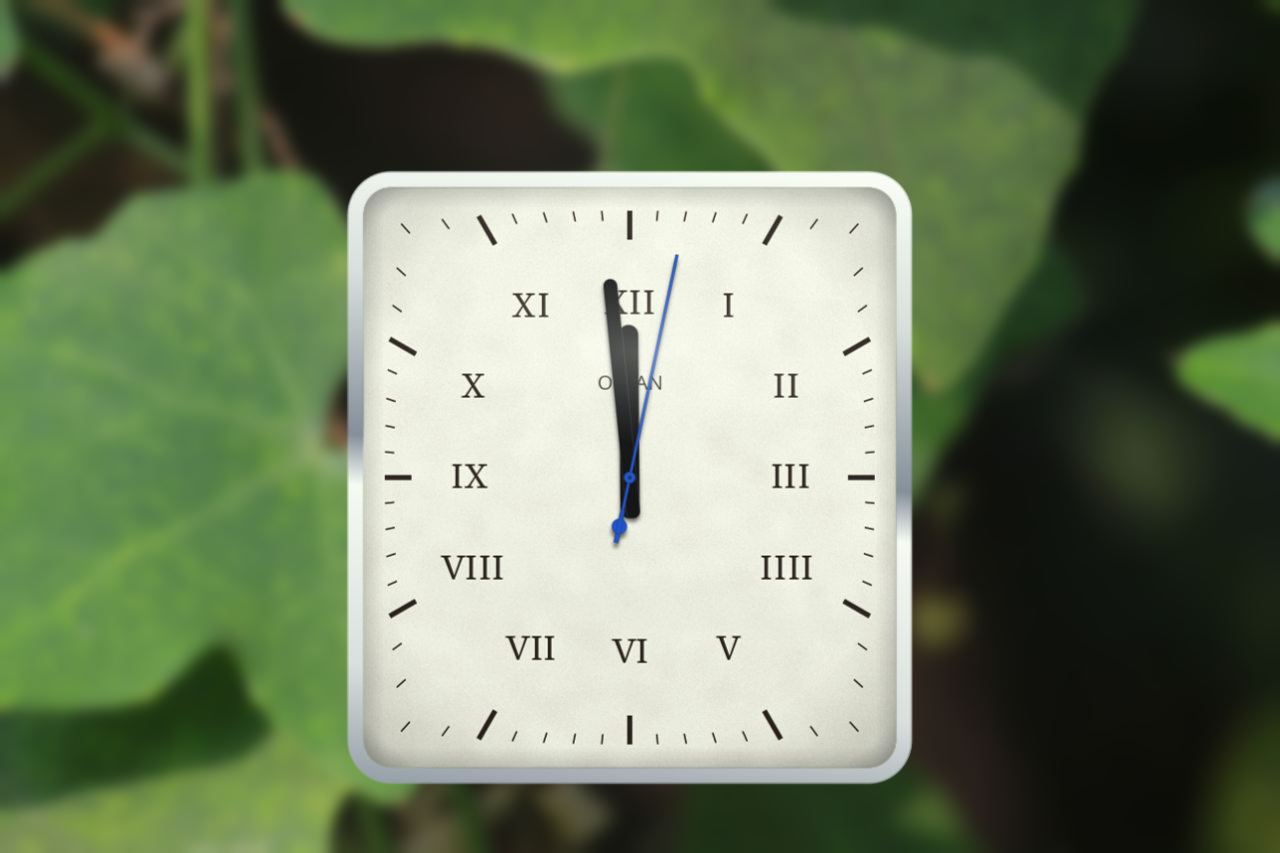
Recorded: {"hour": 11, "minute": 59, "second": 2}
